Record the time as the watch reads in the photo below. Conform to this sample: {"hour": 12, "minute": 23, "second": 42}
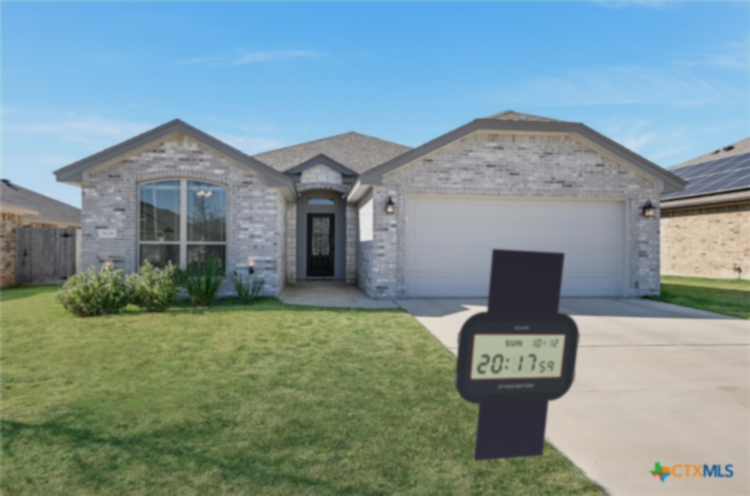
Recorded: {"hour": 20, "minute": 17, "second": 59}
